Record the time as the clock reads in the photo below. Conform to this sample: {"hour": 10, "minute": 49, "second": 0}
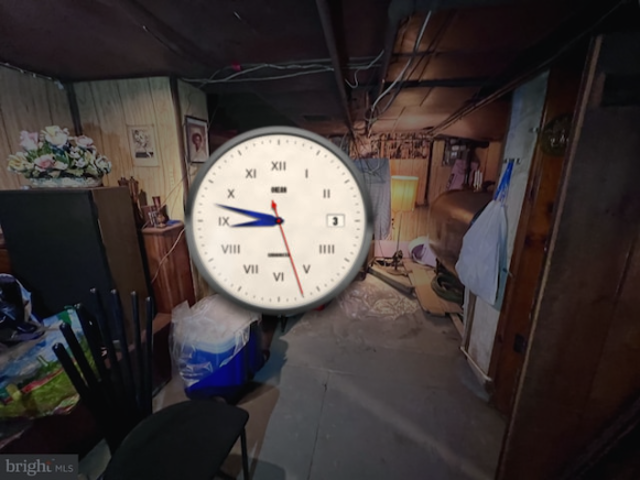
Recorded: {"hour": 8, "minute": 47, "second": 27}
